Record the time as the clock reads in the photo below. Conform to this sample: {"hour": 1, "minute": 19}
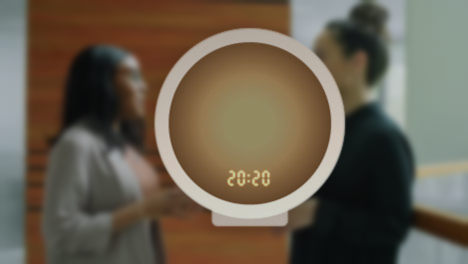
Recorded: {"hour": 20, "minute": 20}
